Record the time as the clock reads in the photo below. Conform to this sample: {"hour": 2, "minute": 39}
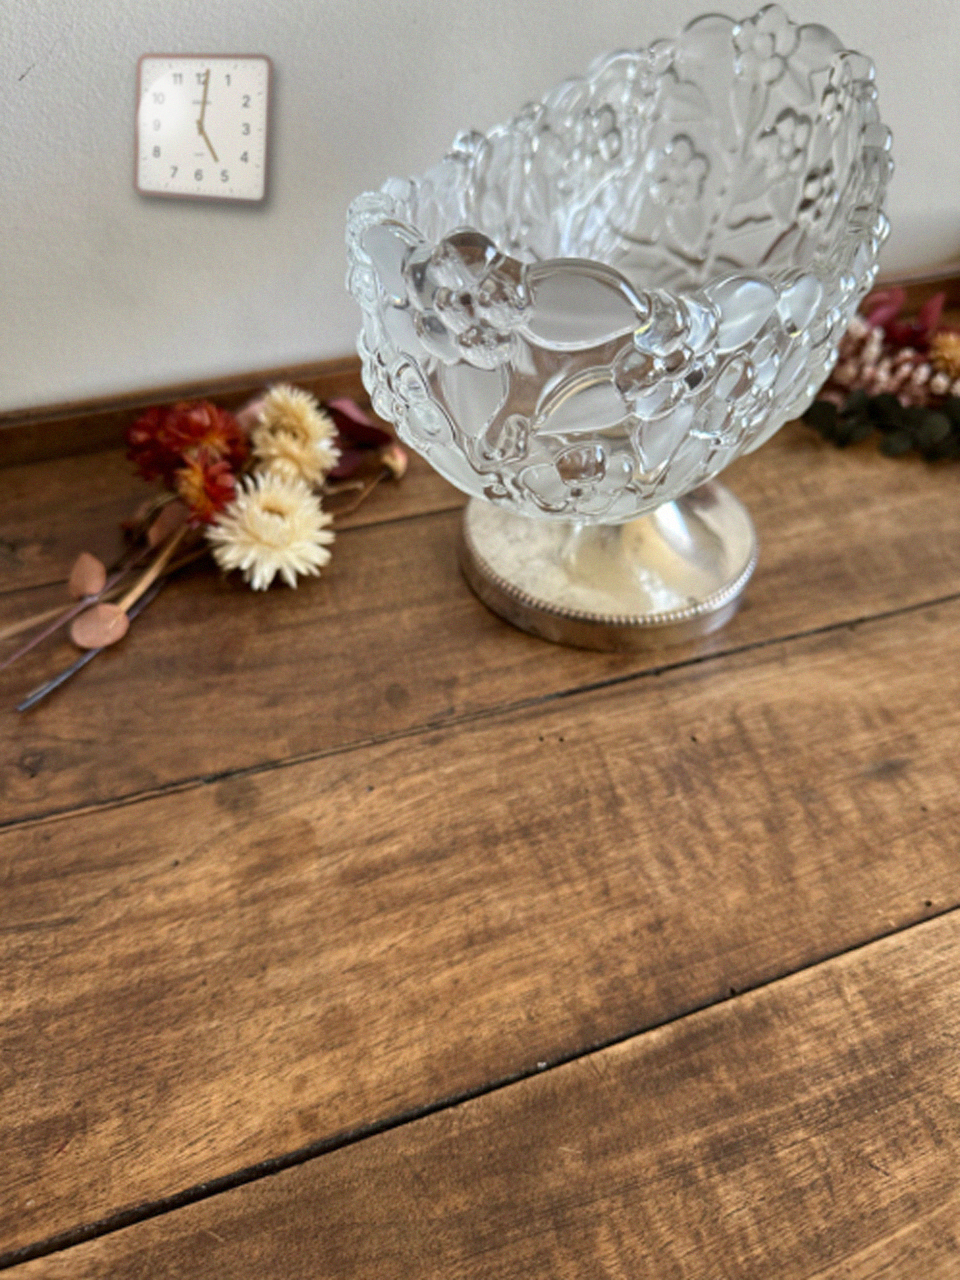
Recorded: {"hour": 5, "minute": 1}
